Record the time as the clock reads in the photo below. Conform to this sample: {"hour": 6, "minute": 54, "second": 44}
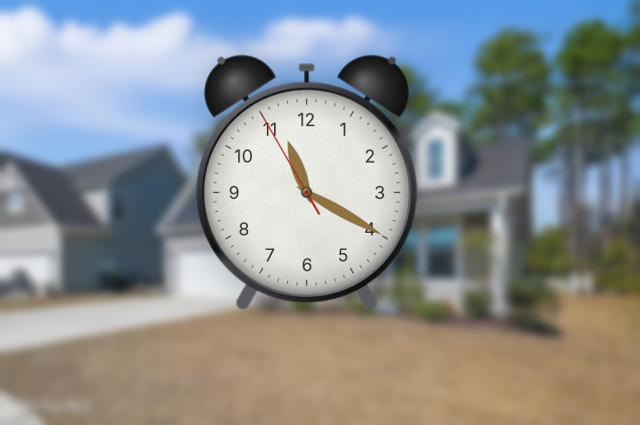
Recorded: {"hour": 11, "minute": 19, "second": 55}
